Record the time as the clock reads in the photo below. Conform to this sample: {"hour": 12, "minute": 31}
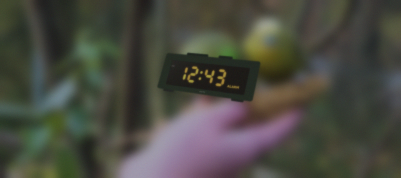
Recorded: {"hour": 12, "minute": 43}
